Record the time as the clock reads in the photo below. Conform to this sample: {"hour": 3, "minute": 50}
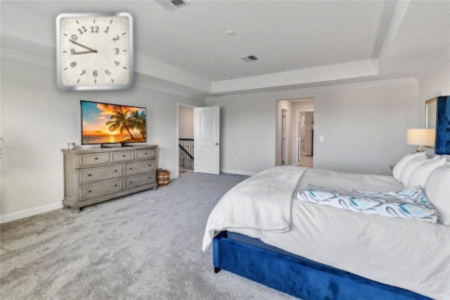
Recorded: {"hour": 8, "minute": 49}
